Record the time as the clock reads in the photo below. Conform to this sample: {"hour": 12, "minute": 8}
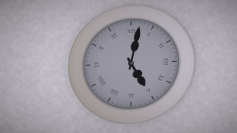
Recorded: {"hour": 5, "minute": 2}
